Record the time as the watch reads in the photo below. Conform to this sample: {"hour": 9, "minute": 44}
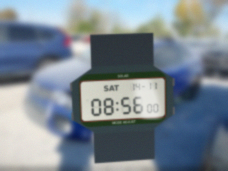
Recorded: {"hour": 8, "minute": 56}
